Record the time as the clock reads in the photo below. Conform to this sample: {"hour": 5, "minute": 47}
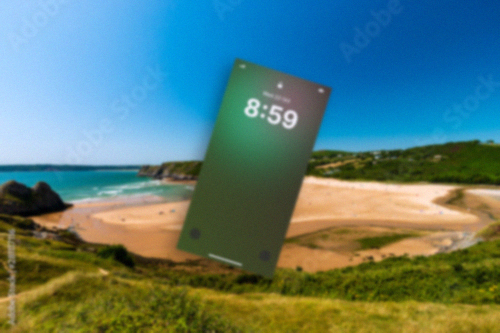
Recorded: {"hour": 8, "minute": 59}
